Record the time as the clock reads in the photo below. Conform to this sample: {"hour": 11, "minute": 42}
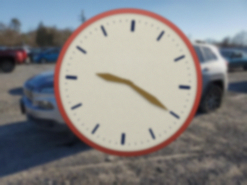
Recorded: {"hour": 9, "minute": 20}
